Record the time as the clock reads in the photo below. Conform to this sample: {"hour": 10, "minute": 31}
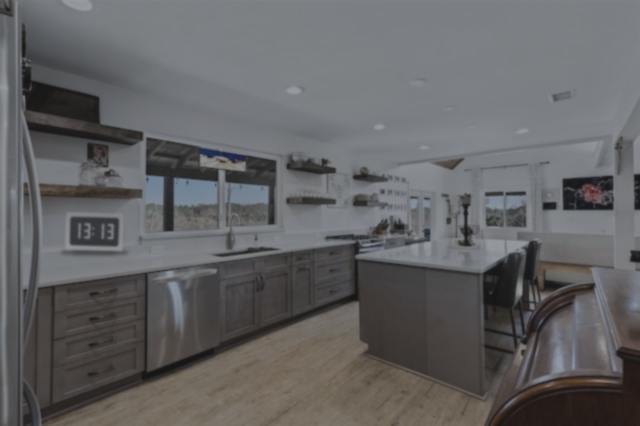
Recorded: {"hour": 13, "minute": 13}
